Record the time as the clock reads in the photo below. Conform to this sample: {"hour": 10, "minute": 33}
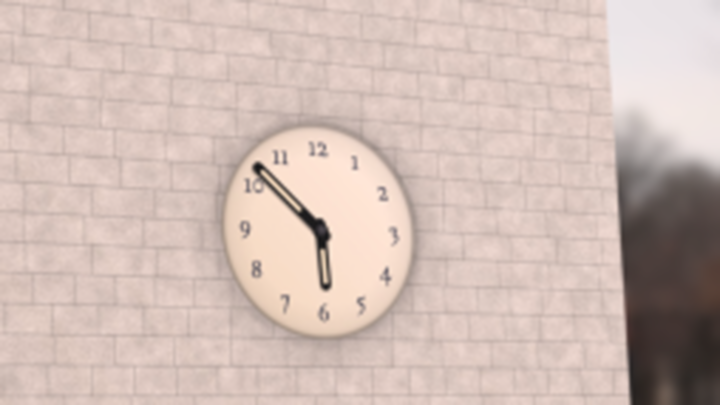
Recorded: {"hour": 5, "minute": 52}
